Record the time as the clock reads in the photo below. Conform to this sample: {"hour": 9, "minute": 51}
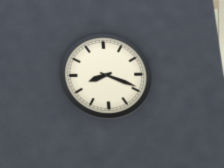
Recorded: {"hour": 8, "minute": 19}
